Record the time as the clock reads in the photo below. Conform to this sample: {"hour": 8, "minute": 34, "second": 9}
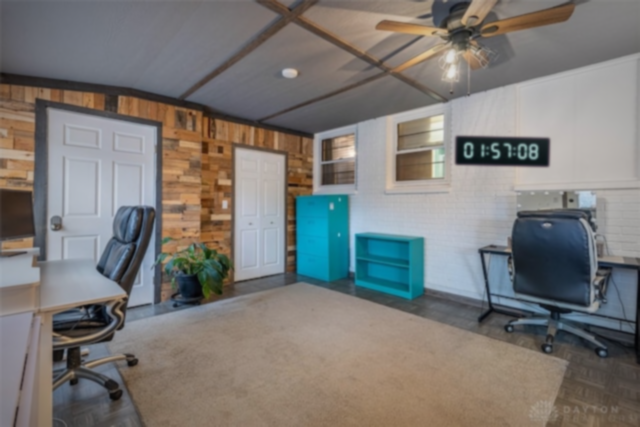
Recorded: {"hour": 1, "minute": 57, "second": 8}
